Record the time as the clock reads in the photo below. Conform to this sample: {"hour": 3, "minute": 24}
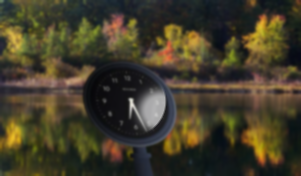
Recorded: {"hour": 6, "minute": 27}
